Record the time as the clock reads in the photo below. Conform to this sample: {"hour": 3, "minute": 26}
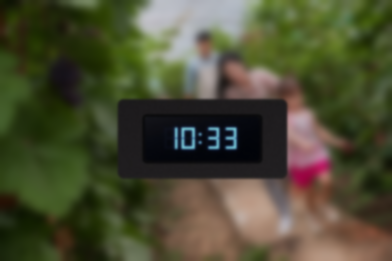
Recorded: {"hour": 10, "minute": 33}
